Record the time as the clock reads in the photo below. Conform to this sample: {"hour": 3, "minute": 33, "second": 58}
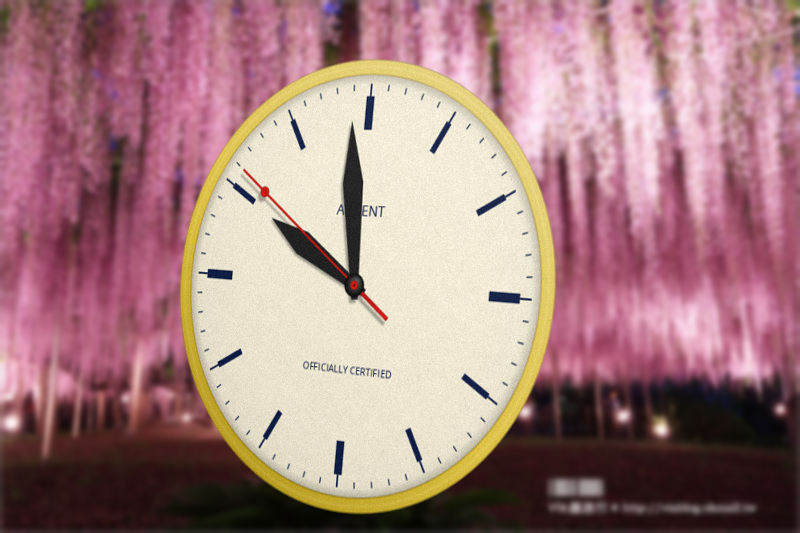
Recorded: {"hour": 9, "minute": 58, "second": 51}
